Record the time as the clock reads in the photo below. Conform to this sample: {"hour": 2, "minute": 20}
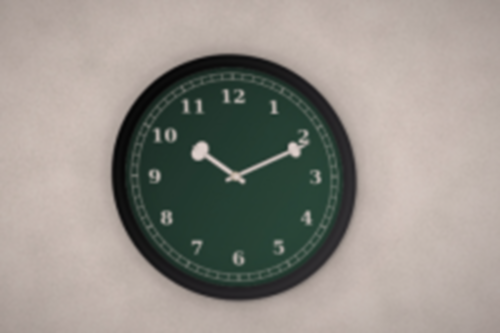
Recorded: {"hour": 10, "minute": 11}
